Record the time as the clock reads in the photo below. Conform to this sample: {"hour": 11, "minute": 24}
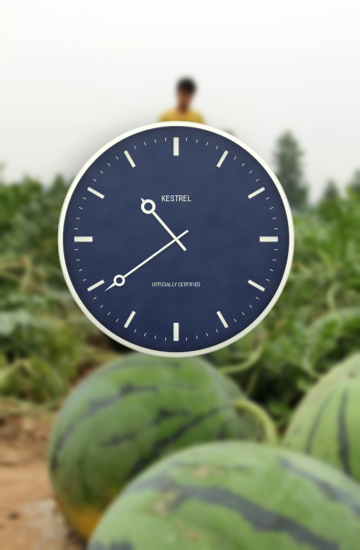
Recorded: {"hour": 10, "minute": 39}
